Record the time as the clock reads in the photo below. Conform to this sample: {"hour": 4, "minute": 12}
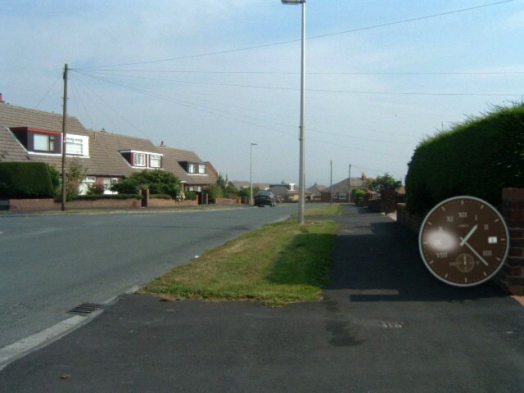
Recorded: {"hour": 1, "minute": 23}
